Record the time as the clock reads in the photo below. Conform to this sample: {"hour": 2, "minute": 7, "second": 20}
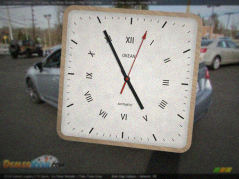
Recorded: {"hour": 4, "minute": 55, "second": 3}
